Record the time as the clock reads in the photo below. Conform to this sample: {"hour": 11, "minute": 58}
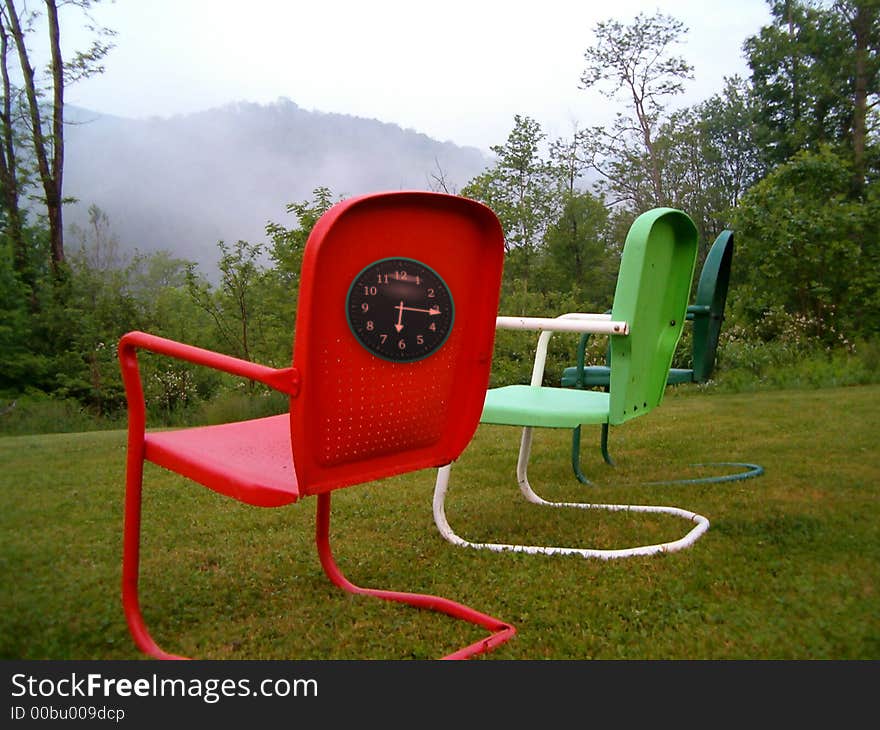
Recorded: {"hour": 6, "minute": 16}
